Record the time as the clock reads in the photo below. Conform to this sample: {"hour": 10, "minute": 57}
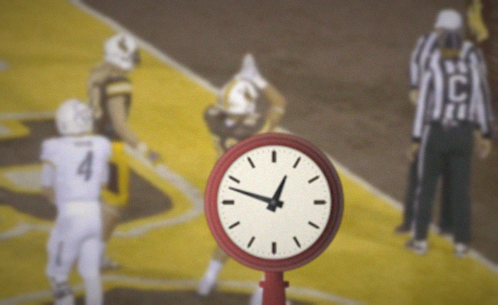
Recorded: {"hour": 12, "minute": 48}
